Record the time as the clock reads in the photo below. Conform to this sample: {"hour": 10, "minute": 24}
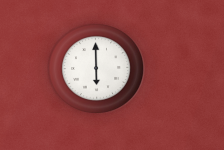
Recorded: {"hour": 6, "minute": 0}
